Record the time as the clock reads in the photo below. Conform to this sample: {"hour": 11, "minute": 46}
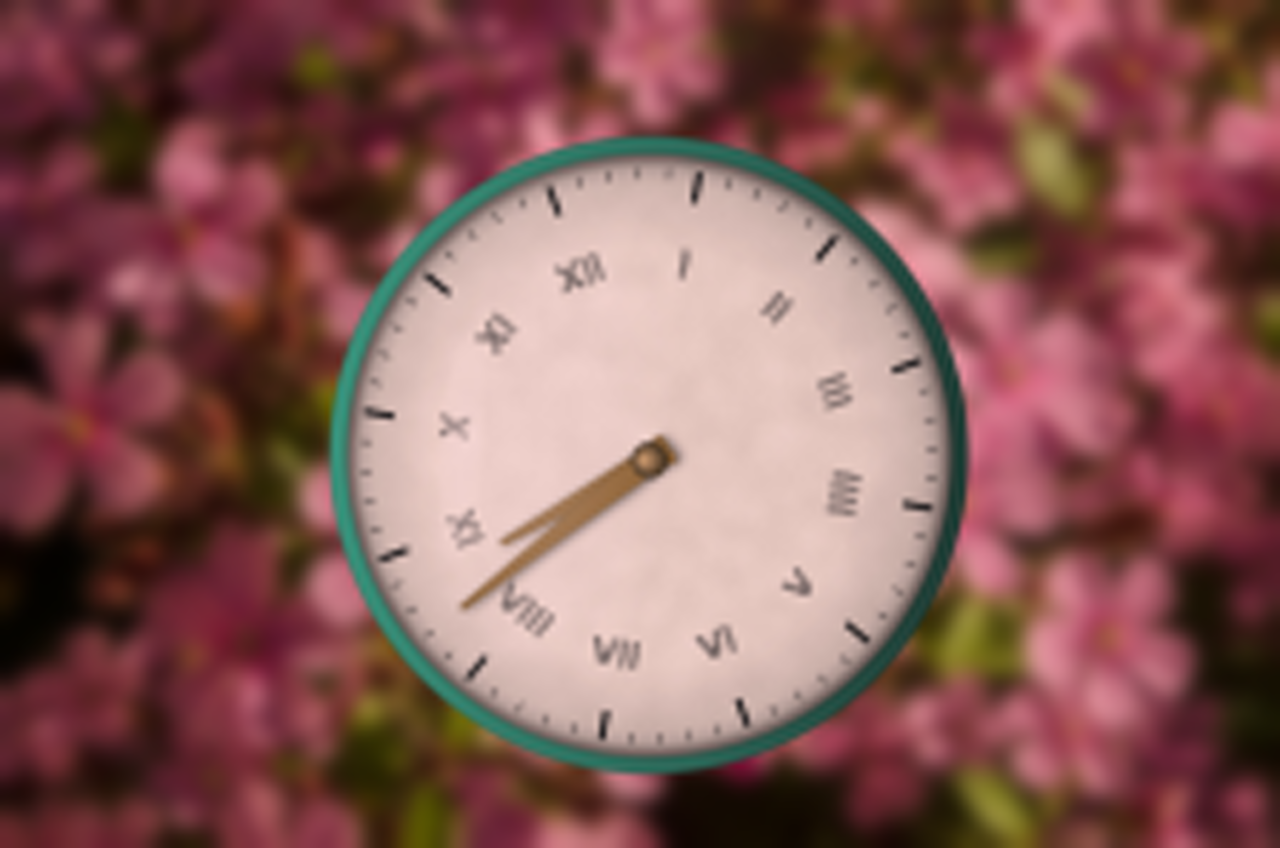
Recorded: {"hour": 8, "minute": 42}
